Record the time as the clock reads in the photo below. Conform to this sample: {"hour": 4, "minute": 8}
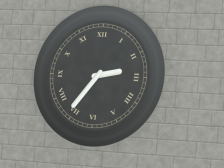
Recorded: {"hour": 2, "minute": 36}
